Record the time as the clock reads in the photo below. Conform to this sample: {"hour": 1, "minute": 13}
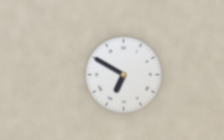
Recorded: {"hour": 6, "minute": 50}
